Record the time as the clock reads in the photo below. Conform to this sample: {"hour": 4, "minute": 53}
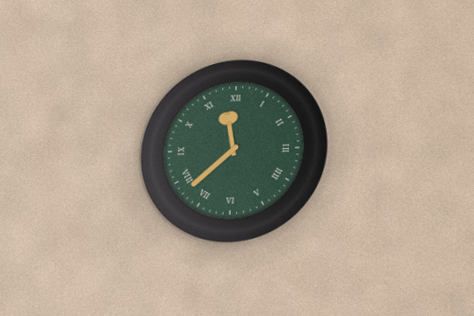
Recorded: {"hour": 11, "minute": 38}
